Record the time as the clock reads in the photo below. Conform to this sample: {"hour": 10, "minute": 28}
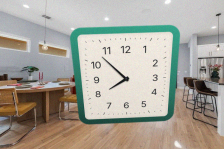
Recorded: {"hour": 7, "minute": 53}
